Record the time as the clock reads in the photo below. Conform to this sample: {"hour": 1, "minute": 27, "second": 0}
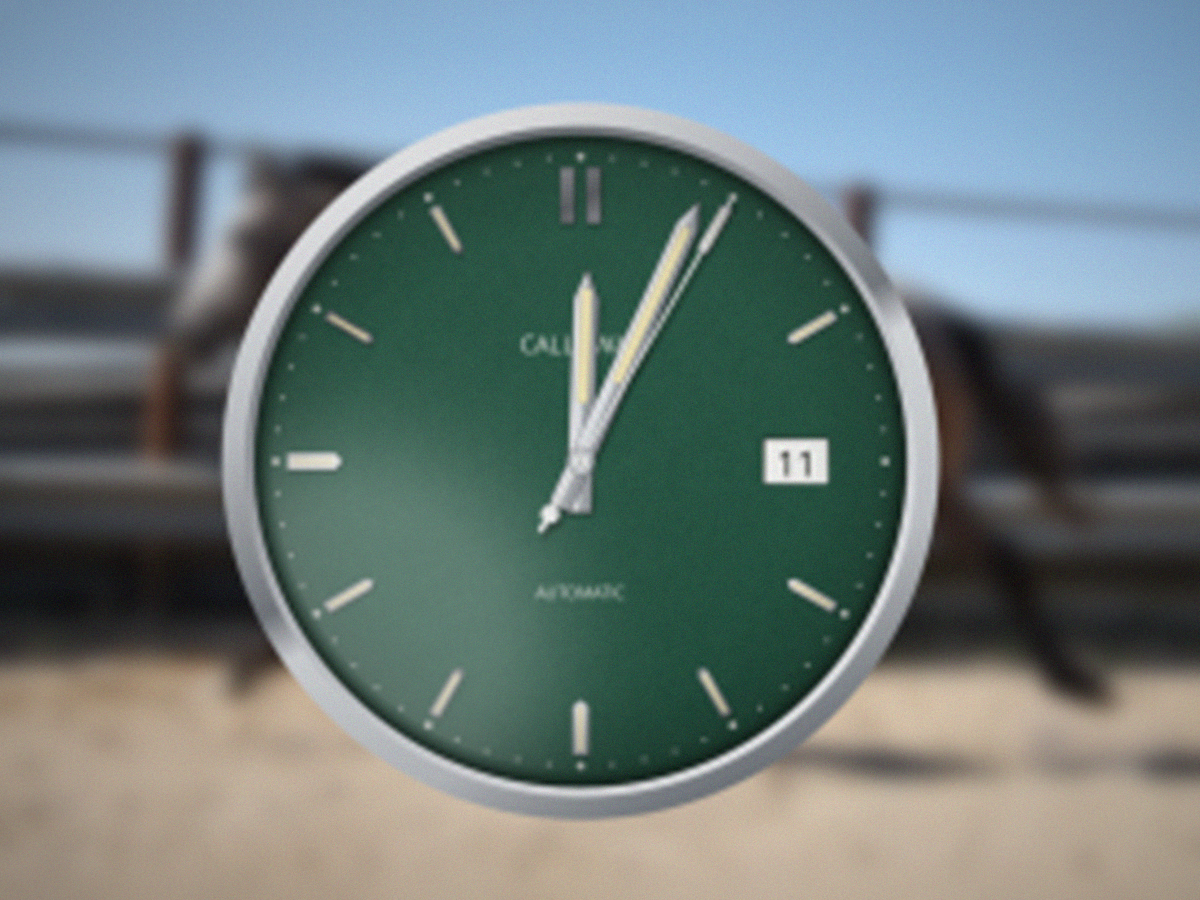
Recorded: {"hour": 12, "minute": 4, "second": 5}
